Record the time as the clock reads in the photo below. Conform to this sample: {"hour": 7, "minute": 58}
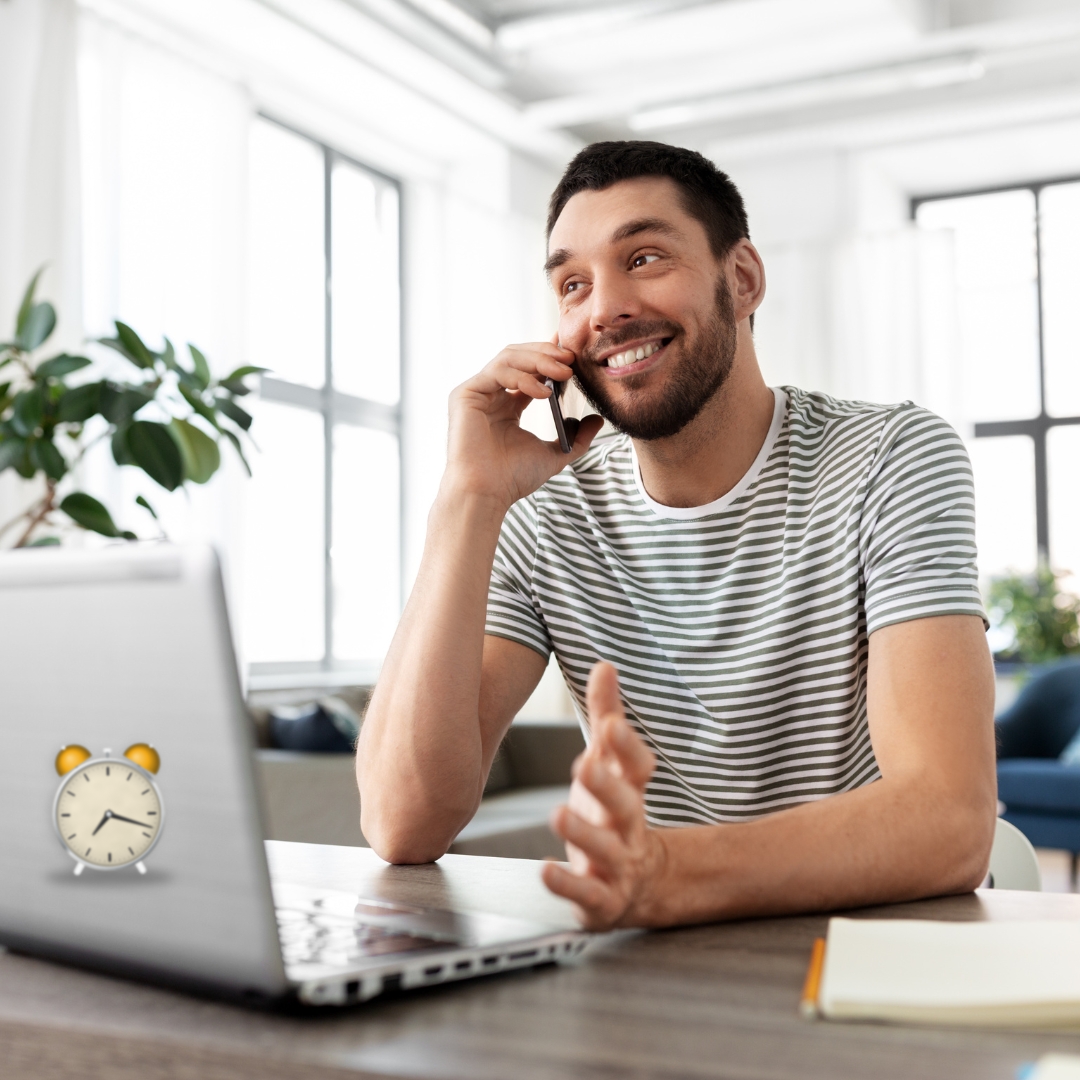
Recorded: {"hour": 7, "minute": 18}
